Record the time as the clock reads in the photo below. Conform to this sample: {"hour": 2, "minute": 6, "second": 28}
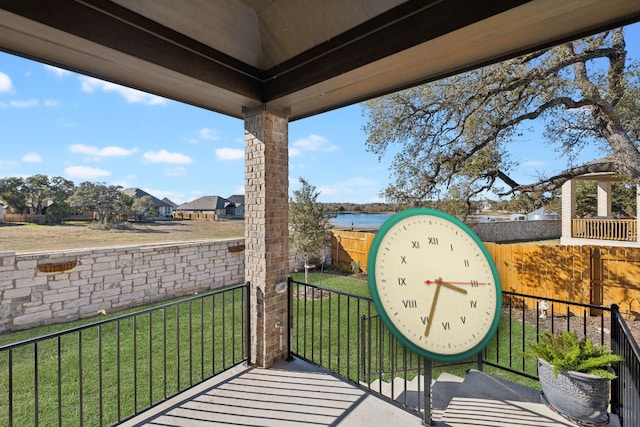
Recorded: {"hour": 3, "minute": 34, "second": 15}
